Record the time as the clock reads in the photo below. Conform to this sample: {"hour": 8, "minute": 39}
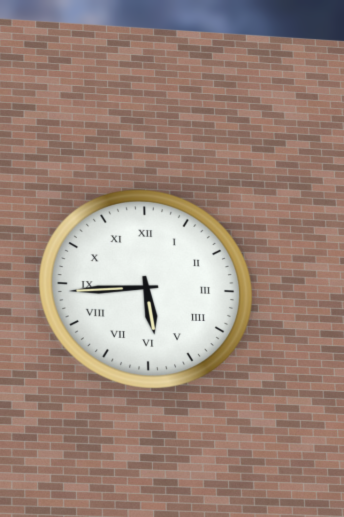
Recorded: {"hour": 5, "minute": 44}
